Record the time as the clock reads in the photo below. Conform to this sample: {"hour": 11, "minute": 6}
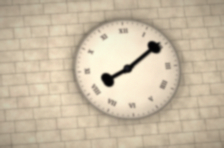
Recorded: {"hour": 8, "minute": 9}
